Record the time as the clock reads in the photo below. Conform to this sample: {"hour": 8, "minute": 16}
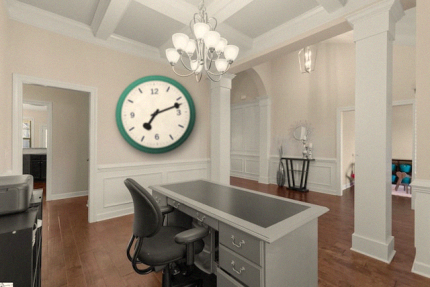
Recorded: {"hour": 7, "minute": 12}
